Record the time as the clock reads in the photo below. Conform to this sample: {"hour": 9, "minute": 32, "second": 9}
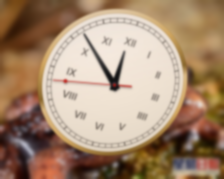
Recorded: {"hour": 11, "minute": 51, "second": 43}
